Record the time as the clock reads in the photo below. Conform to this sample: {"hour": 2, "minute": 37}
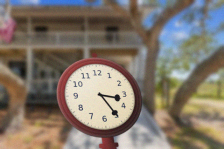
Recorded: {"hour": 3, "minute": 25}
